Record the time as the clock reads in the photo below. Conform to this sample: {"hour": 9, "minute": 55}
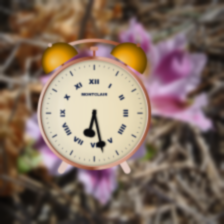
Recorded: {"hour": 6, "minute": 28}
